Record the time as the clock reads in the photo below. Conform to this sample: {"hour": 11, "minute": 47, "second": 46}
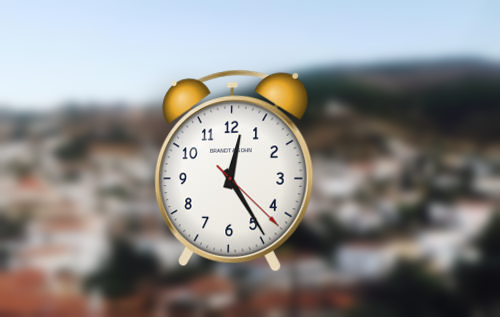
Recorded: {"hour": 12, "minute": 24, "second": 22}
